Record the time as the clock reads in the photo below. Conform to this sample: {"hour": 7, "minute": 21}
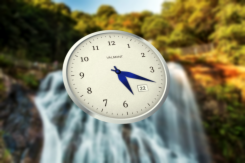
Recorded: {"hour": 5, "minute": 19}
